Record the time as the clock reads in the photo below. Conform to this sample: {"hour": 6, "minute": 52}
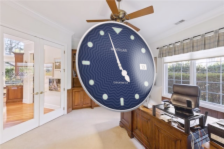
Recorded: {"hour": 4, "minute": 57}
